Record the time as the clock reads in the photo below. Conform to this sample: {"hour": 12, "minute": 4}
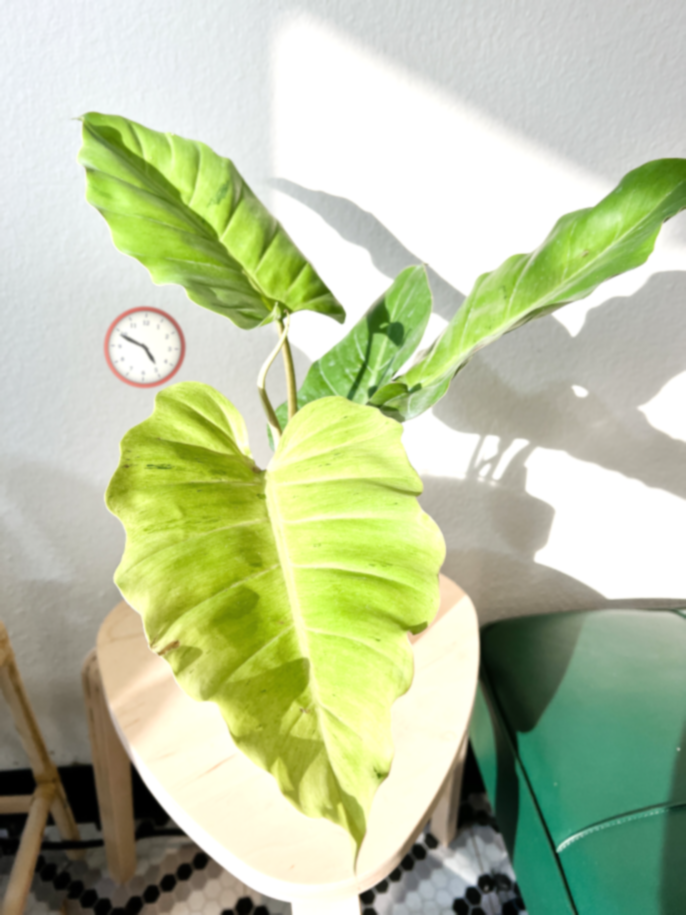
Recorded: {"hour": 4, "minute": 49}
